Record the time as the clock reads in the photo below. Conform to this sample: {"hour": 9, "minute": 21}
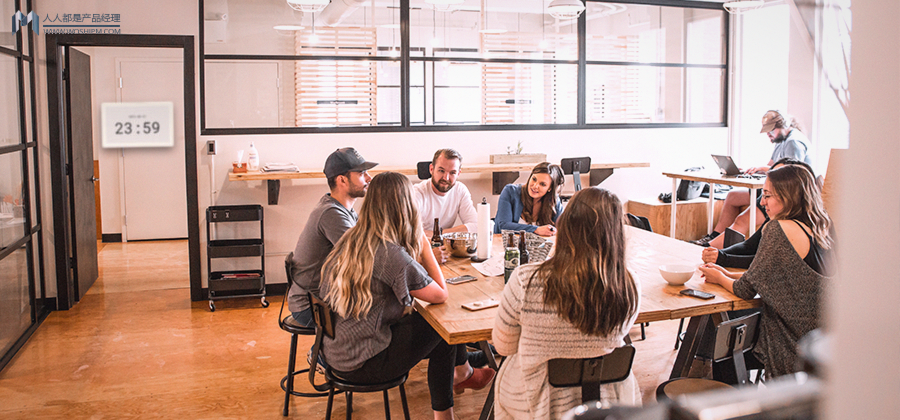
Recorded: {"hour": 23, "minute": 59}
